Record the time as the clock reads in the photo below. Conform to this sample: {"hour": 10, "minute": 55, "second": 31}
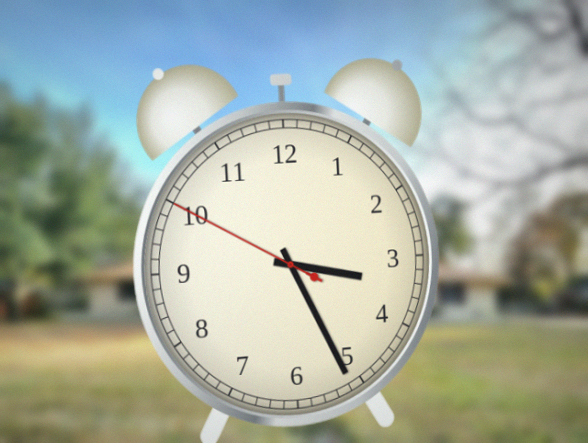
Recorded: {"hour": 3, "minute": 25, "second": 50}
